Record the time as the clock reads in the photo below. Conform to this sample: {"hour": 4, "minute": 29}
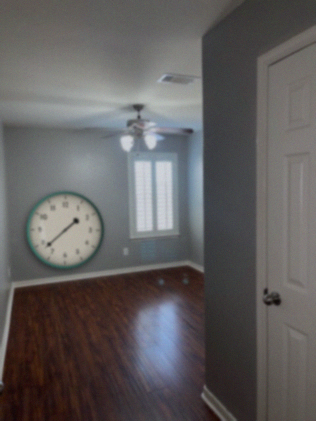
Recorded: {"hour": 1, "minute": 38}
